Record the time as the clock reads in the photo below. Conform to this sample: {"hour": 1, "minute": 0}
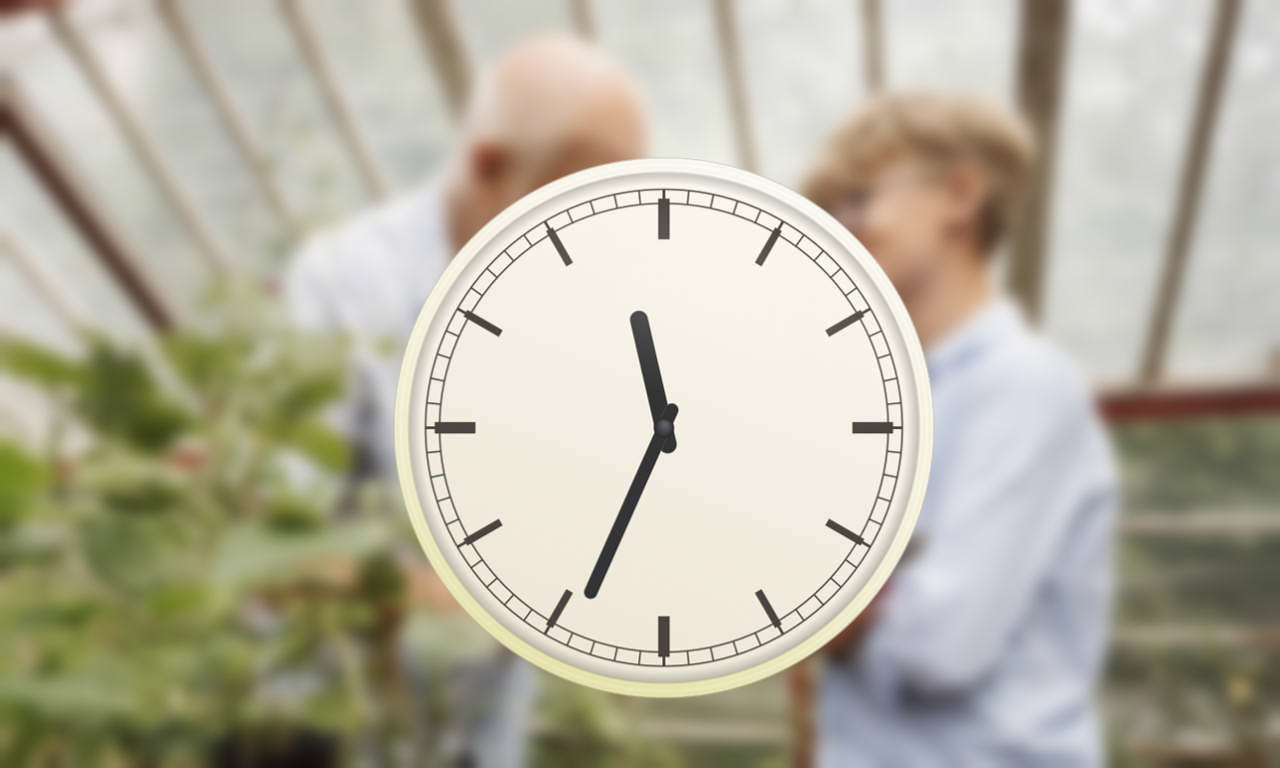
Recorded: {"hour": 11, "minute": 34}
